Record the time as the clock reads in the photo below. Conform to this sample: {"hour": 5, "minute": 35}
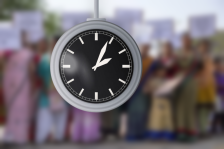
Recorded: {"hour": 2, "minute": 4}
